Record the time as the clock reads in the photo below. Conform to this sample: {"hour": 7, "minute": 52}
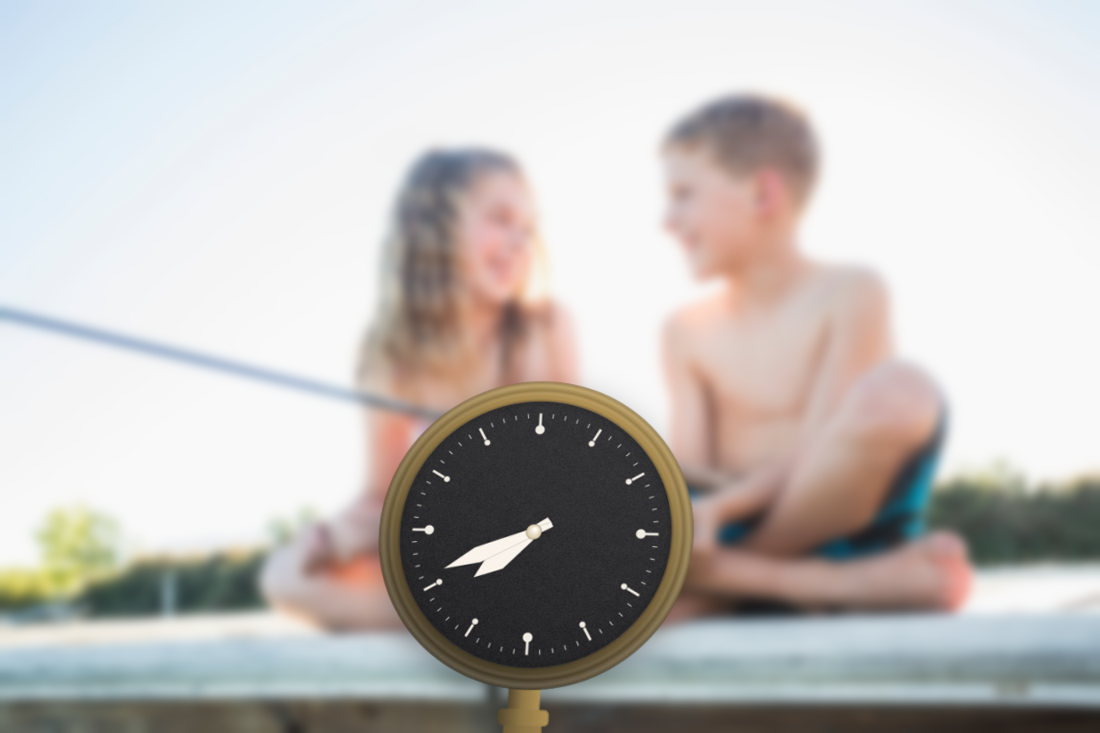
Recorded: {"hour": 7, "minute": 41}
